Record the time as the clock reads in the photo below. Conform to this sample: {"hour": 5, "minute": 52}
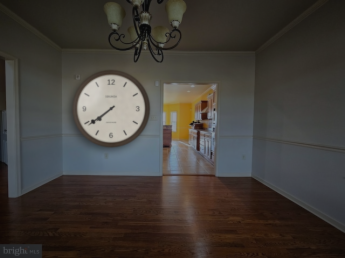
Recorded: {"hour": 7, "minute": 39}
